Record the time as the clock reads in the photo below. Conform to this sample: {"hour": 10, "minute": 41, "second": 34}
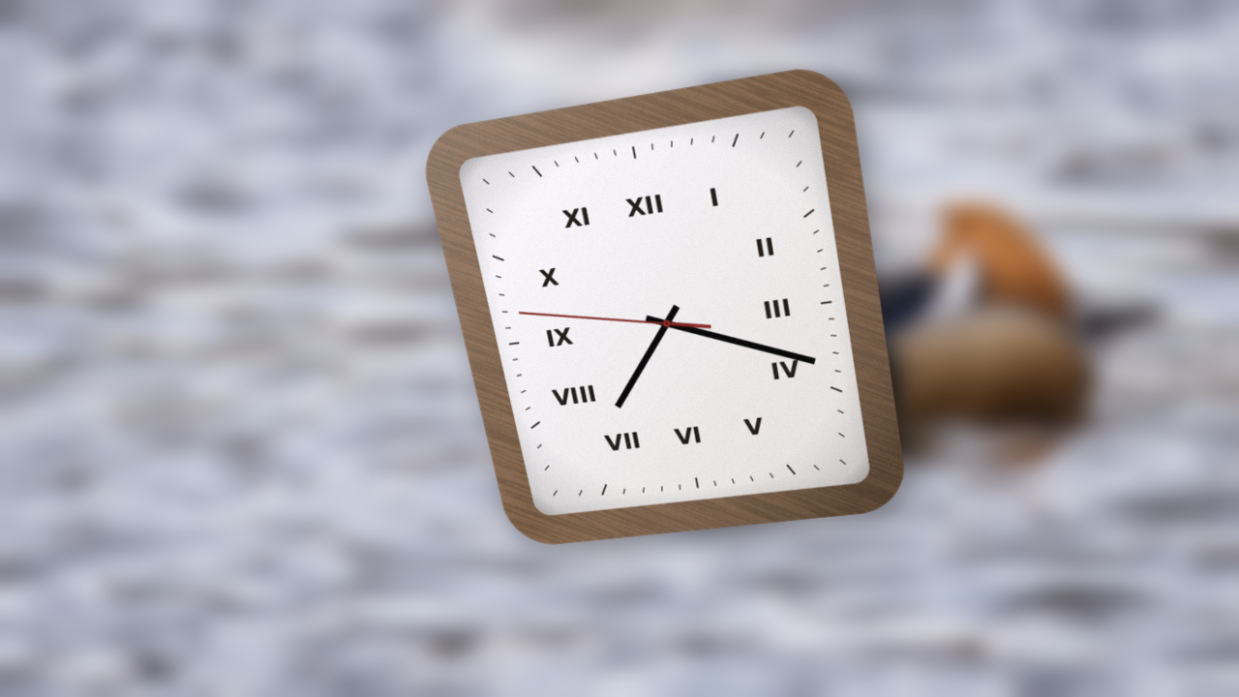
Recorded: {"hour": 7, "minute": 18, "second": 47}
